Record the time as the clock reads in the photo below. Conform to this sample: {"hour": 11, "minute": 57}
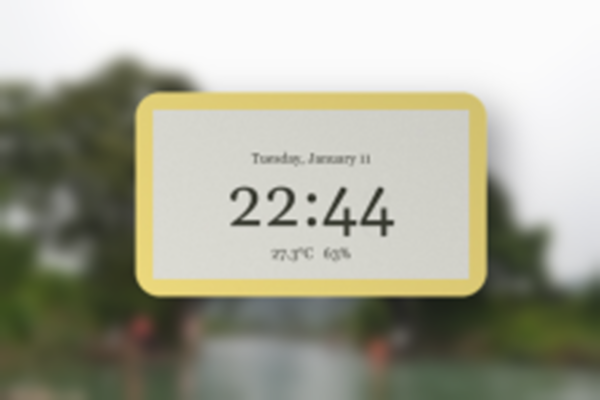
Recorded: {"hour": 22, "minute": 44}
